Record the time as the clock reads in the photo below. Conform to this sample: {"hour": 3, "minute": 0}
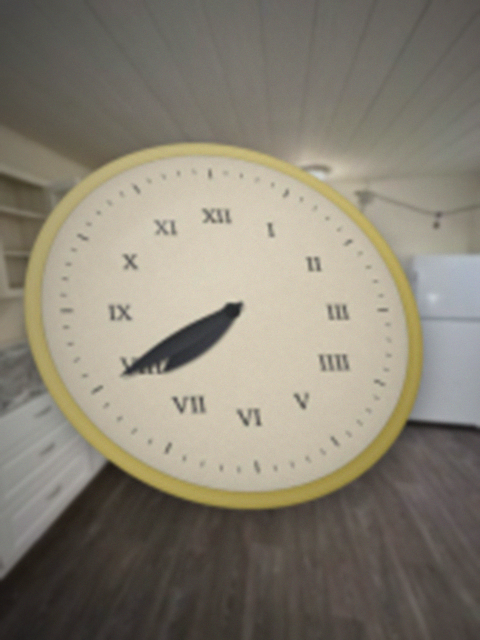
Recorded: {"hour": 7, "minute": 40}
